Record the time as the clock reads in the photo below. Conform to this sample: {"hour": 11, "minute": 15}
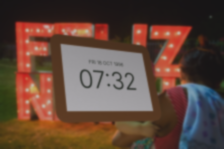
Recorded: {"hour": 7, "minute": 32}
